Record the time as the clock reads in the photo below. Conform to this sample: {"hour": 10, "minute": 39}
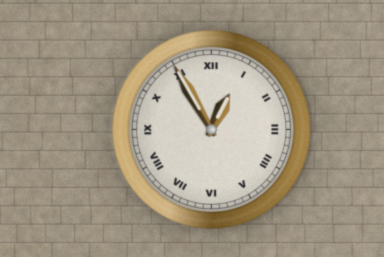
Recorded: {"hour": 12, "minute": 55}
